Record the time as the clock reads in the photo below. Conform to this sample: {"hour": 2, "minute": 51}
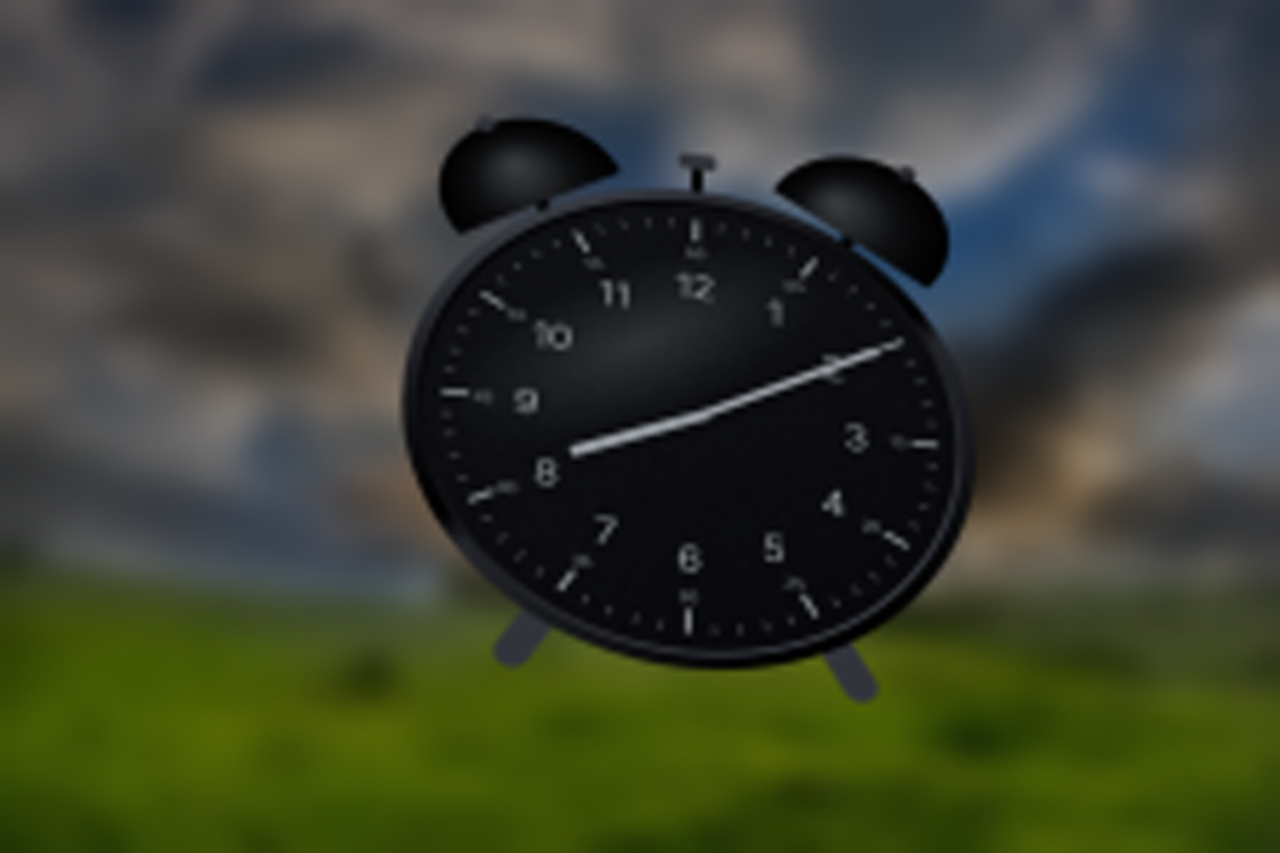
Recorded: {"hour": 8, "minute": 10}
